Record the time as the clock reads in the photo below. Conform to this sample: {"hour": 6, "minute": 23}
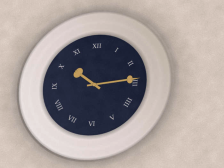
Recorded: {"hour": 10, "minute": 14}
